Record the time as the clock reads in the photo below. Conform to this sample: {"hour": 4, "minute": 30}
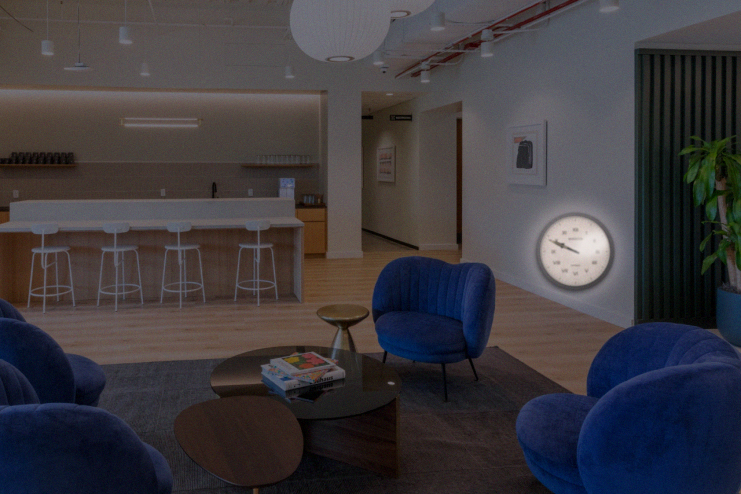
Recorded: {"hour": 9, "minute": 49}
